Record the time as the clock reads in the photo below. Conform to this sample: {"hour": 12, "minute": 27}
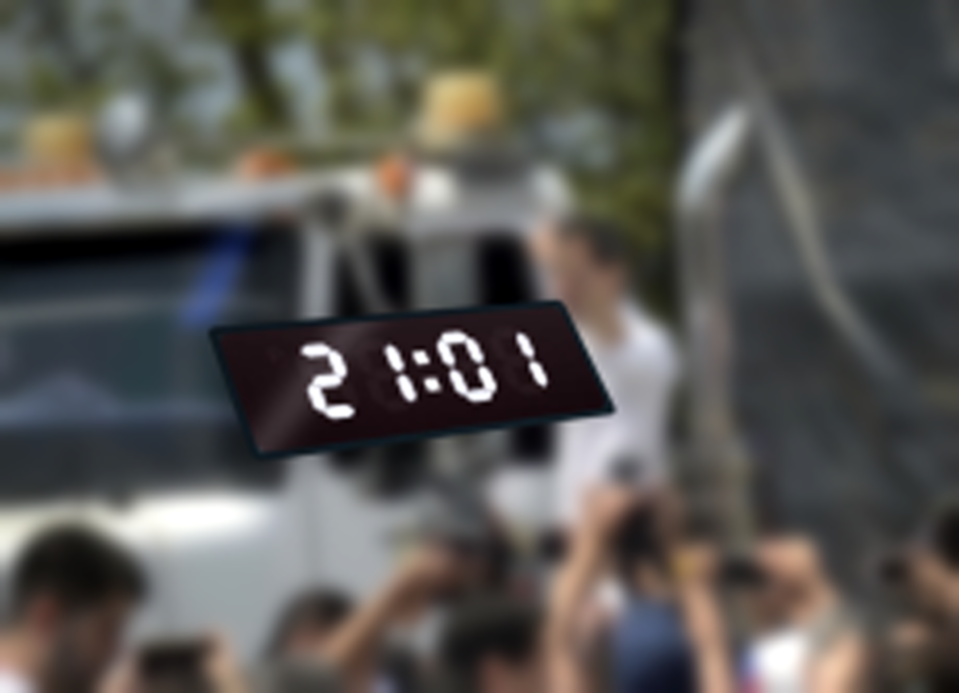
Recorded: {"hour": 21, "minute": 1}
